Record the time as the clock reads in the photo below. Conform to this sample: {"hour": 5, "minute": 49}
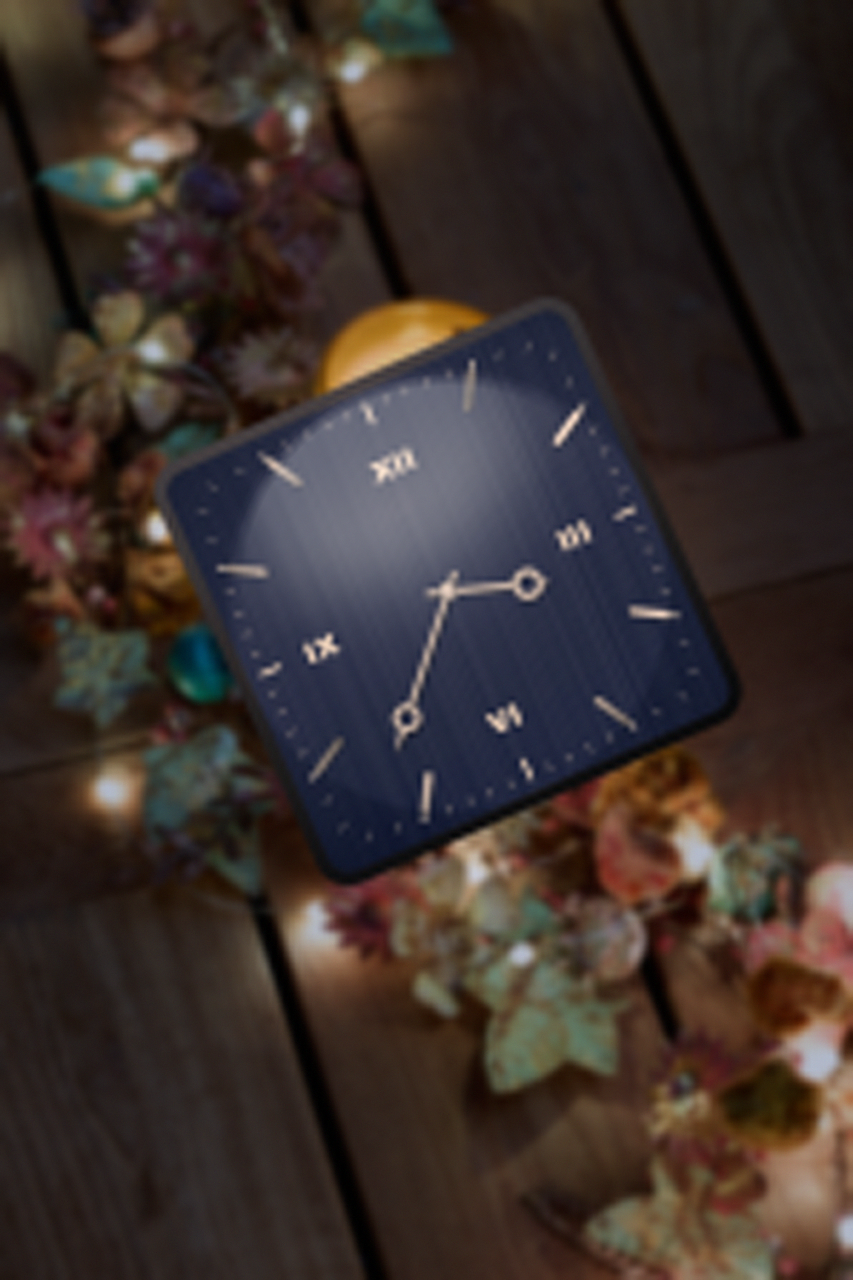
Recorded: {"hour": 3, "minute": 37}
